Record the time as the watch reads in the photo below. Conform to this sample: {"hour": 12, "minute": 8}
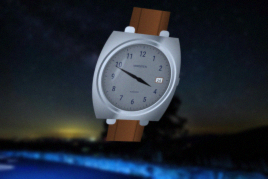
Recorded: {"hour": 3, "minute": 49}
